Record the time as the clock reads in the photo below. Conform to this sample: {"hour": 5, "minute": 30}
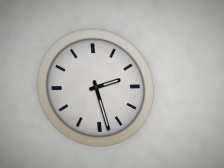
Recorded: {"hour": 2, "minute": 28}
